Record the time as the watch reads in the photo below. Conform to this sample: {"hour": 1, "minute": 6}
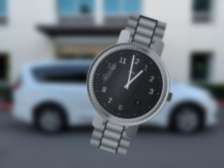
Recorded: {"hour": 12, "minute": 59}
